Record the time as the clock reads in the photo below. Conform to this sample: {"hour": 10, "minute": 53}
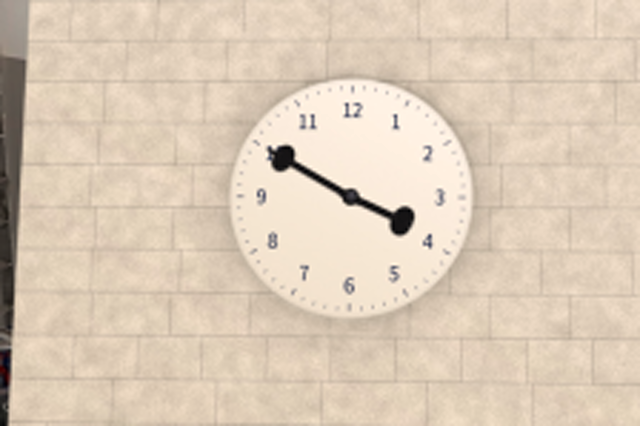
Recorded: {"hour": 3, "minute": 50}
